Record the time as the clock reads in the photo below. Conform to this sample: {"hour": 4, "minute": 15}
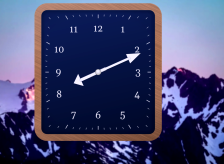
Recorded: {"hour": 8, "minute": 11}
